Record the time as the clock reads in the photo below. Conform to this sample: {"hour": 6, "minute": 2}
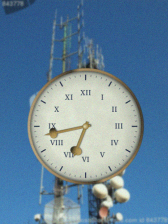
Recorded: {"hour": 6, "minute": 43}
